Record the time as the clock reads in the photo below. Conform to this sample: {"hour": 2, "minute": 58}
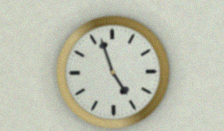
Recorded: {"hour": 4, "minute": 57}
